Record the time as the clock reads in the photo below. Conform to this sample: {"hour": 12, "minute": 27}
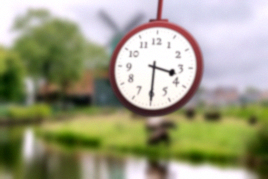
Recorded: {"hour": 3, "minute": 30}
